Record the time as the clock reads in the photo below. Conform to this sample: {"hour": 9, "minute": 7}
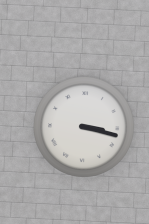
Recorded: {"hour": 3, "minute": 17}
